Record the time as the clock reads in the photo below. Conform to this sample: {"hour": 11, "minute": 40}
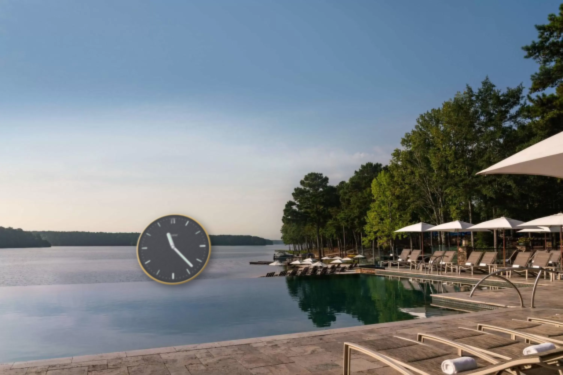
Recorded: {"hour": 11, "minute": 23}
